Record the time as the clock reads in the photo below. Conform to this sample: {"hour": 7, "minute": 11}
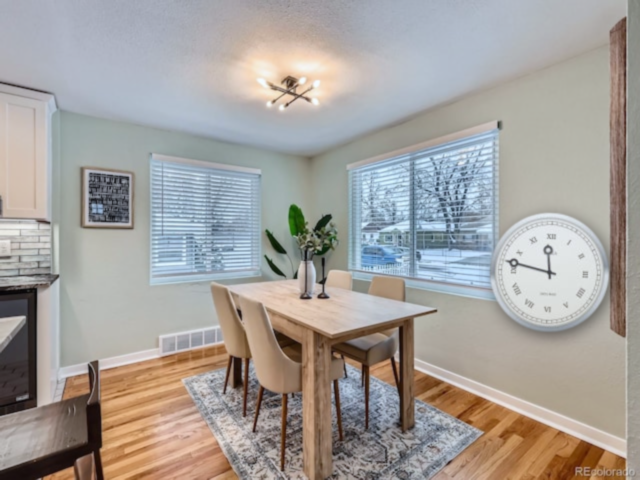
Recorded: {"hour": 11, "minute": 47}
